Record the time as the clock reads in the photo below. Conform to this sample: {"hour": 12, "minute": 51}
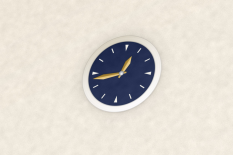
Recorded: {"hour": 12, "minute": 43}
